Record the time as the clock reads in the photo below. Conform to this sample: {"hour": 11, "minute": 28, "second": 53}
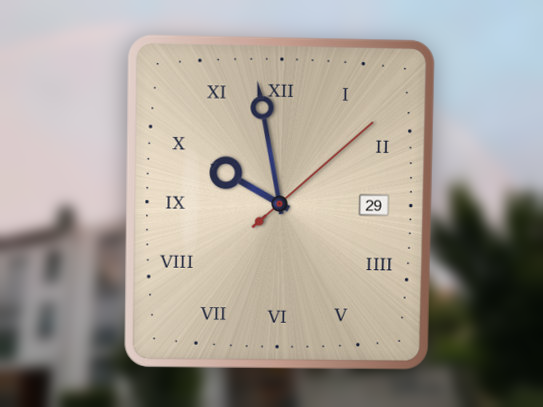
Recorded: {"hour": 9, "minute": 58, "second": 8}
